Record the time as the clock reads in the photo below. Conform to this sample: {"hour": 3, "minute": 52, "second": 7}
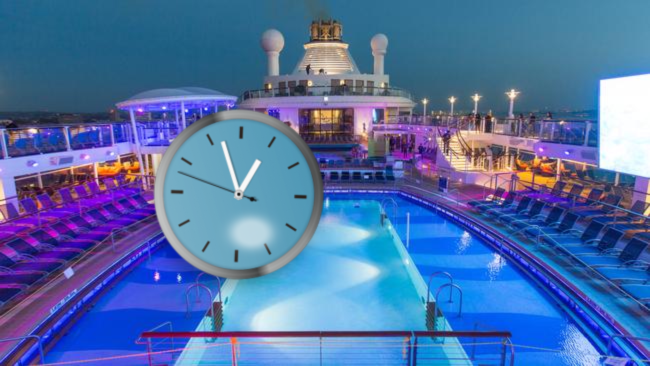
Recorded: {"hour": 12, "minute": 56, "second": 48}
